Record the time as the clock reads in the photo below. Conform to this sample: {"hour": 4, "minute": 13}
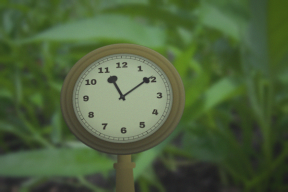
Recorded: {"hour": 11, "minute": 9}
